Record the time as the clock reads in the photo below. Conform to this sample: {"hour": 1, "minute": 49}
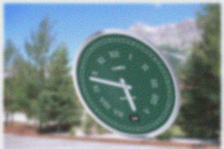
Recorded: {"hour": 5, "minute": 48}
